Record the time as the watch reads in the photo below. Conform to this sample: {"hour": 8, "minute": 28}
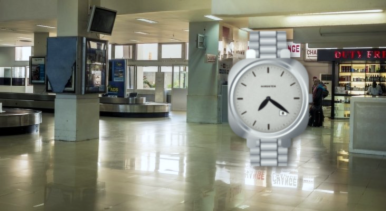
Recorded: {"hour": 7, "minute": 21}
